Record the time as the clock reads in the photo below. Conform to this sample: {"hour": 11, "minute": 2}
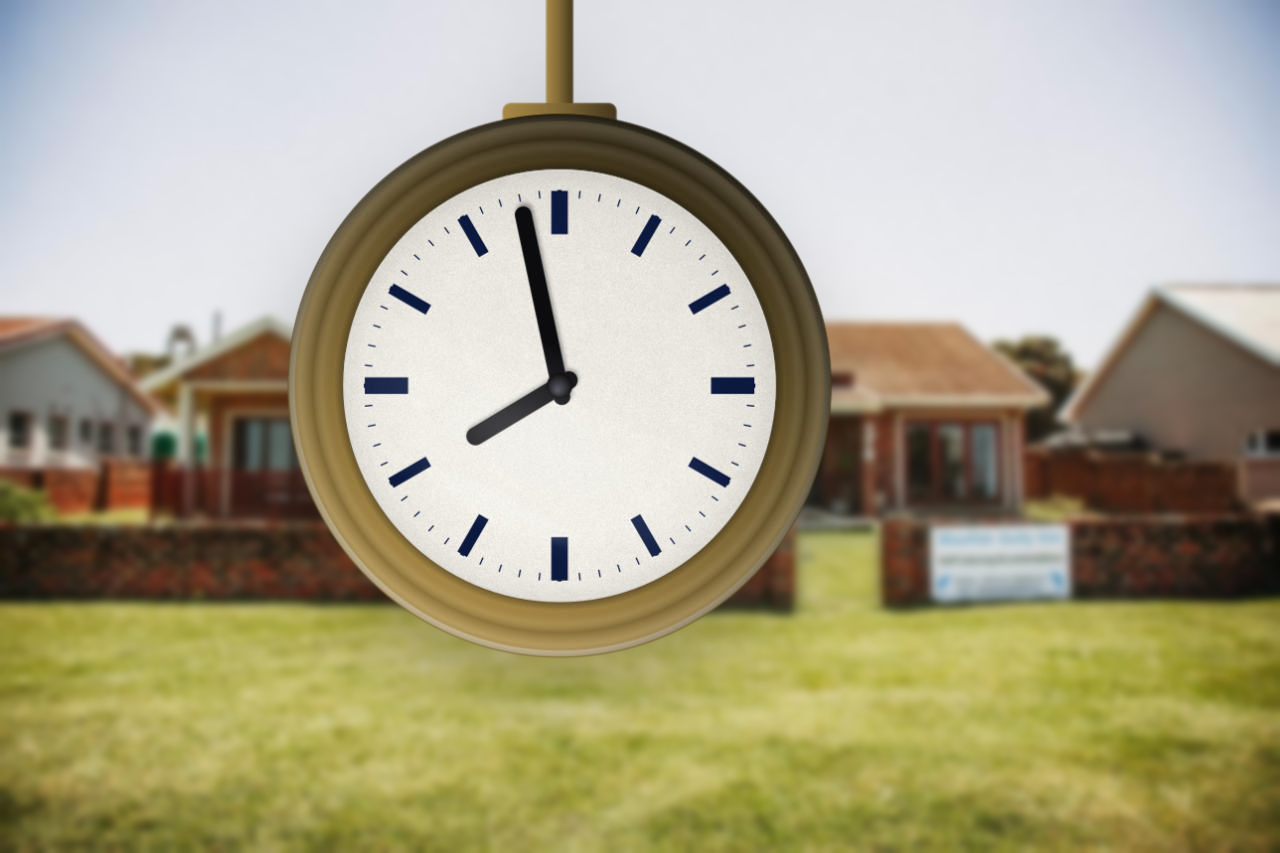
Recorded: {"hour": 7, "minute": 58}
